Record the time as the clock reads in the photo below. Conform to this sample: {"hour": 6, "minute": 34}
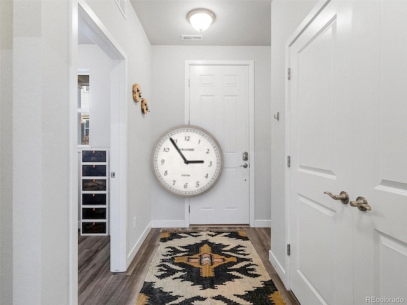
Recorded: {"hour": 2, "minute": 54}
